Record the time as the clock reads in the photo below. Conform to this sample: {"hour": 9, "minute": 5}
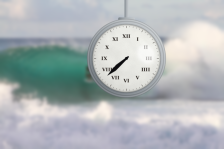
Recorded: {"hour": 7, "minute": 38}
